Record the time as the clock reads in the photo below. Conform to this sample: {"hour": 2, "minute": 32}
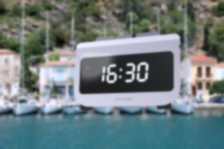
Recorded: {"hour": 16, "minute": 30}
